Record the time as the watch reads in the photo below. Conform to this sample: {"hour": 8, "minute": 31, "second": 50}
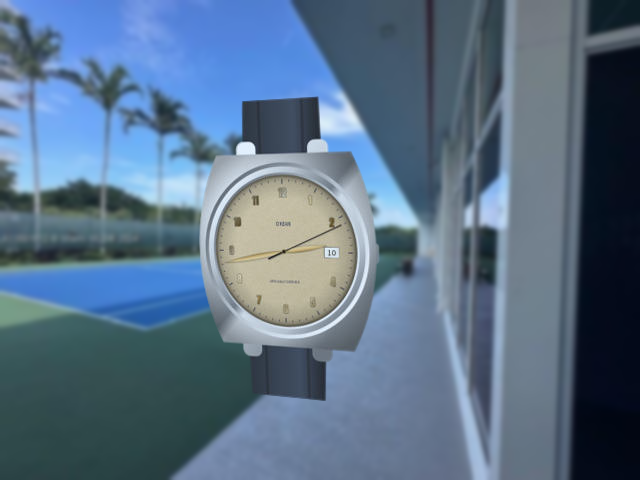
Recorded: {"hour": 2, "minute": 43, "second": 11}
